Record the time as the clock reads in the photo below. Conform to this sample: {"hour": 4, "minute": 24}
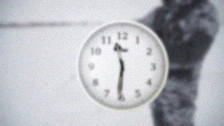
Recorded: {"hour": 11, "minute": 31}
